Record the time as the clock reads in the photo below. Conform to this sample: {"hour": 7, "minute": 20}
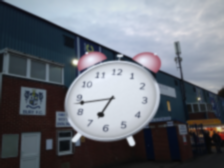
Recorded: {"hour": 6, "minute": 43}
